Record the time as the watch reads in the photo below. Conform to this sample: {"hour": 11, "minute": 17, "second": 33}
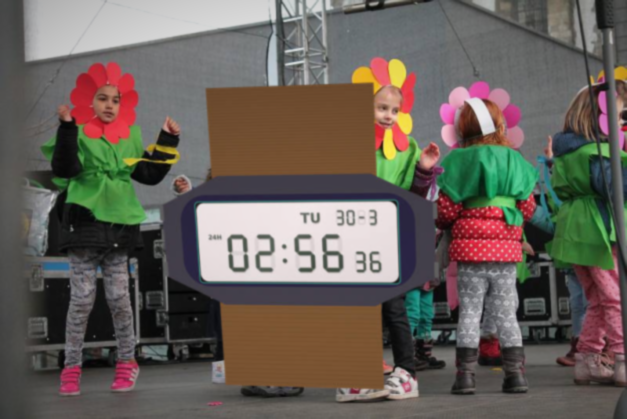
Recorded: {"hour": 2, "minute": 56, "second": 36}
